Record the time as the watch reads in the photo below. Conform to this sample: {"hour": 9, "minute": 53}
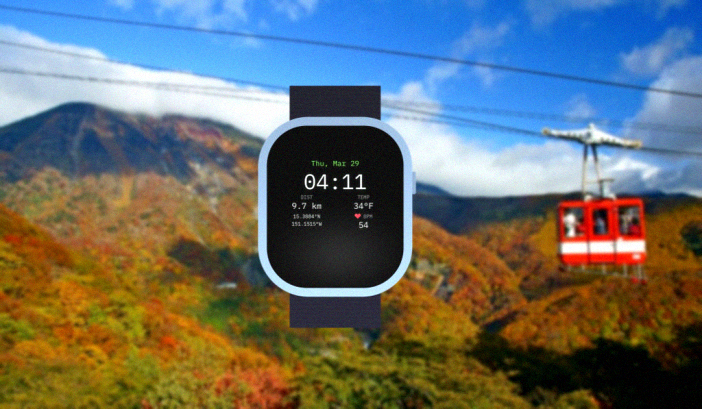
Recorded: {"hour": 4, "minute": 11}
